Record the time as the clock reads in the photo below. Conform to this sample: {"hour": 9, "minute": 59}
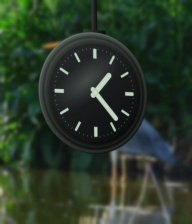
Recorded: {"hour": 1, "minute": 23}
